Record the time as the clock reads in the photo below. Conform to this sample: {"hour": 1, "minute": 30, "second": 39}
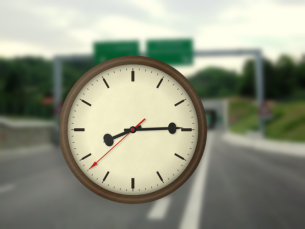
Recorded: {"hour": 8, "minute": 14, "second": 38}
